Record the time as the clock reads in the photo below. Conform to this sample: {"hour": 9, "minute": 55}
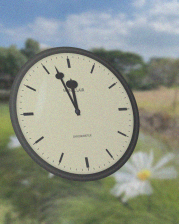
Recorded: {"hour": 11, "minute": 57}
